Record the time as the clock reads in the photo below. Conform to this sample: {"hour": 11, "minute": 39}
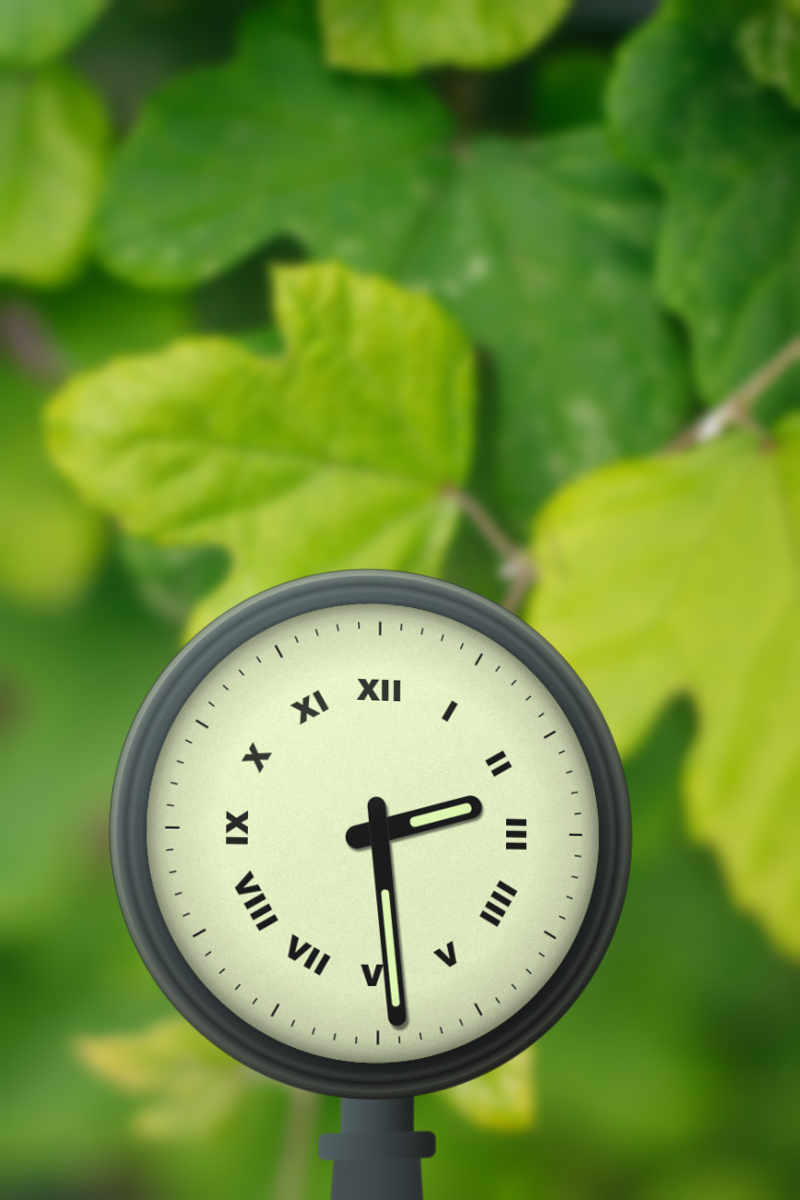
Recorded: {"hour": 2, "minute": 29}
